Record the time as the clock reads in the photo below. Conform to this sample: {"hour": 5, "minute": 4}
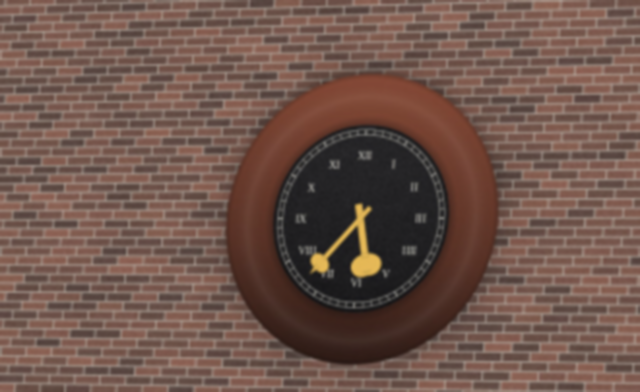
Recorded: {"hour": 5, "minute": 37}
